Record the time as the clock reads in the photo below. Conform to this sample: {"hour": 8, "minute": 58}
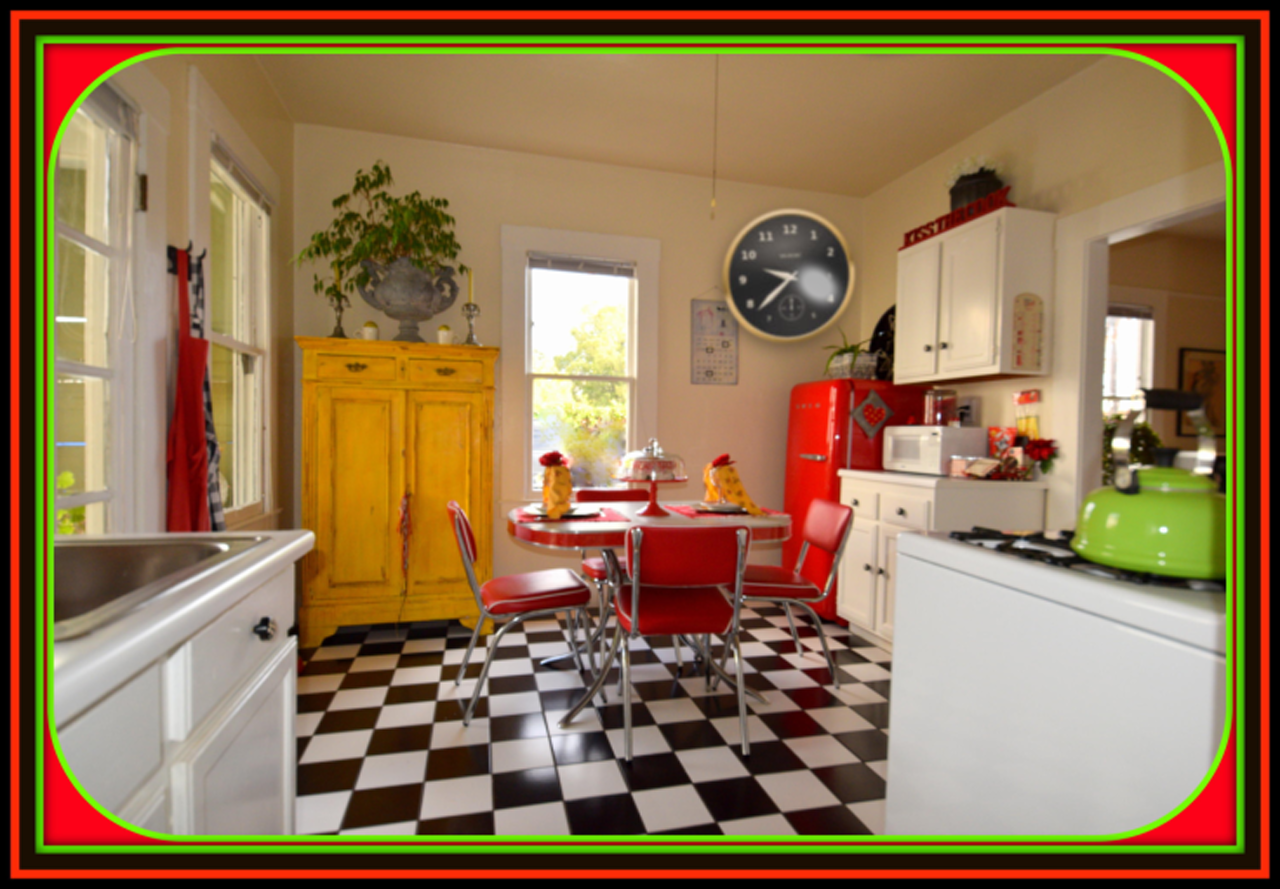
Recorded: {"hour": 9, "minute": 38}
